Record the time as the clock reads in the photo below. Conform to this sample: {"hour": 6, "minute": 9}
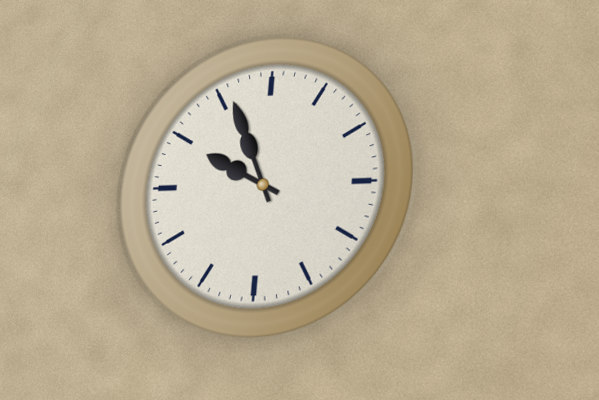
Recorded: {"hour": 9, "minute": 56}
